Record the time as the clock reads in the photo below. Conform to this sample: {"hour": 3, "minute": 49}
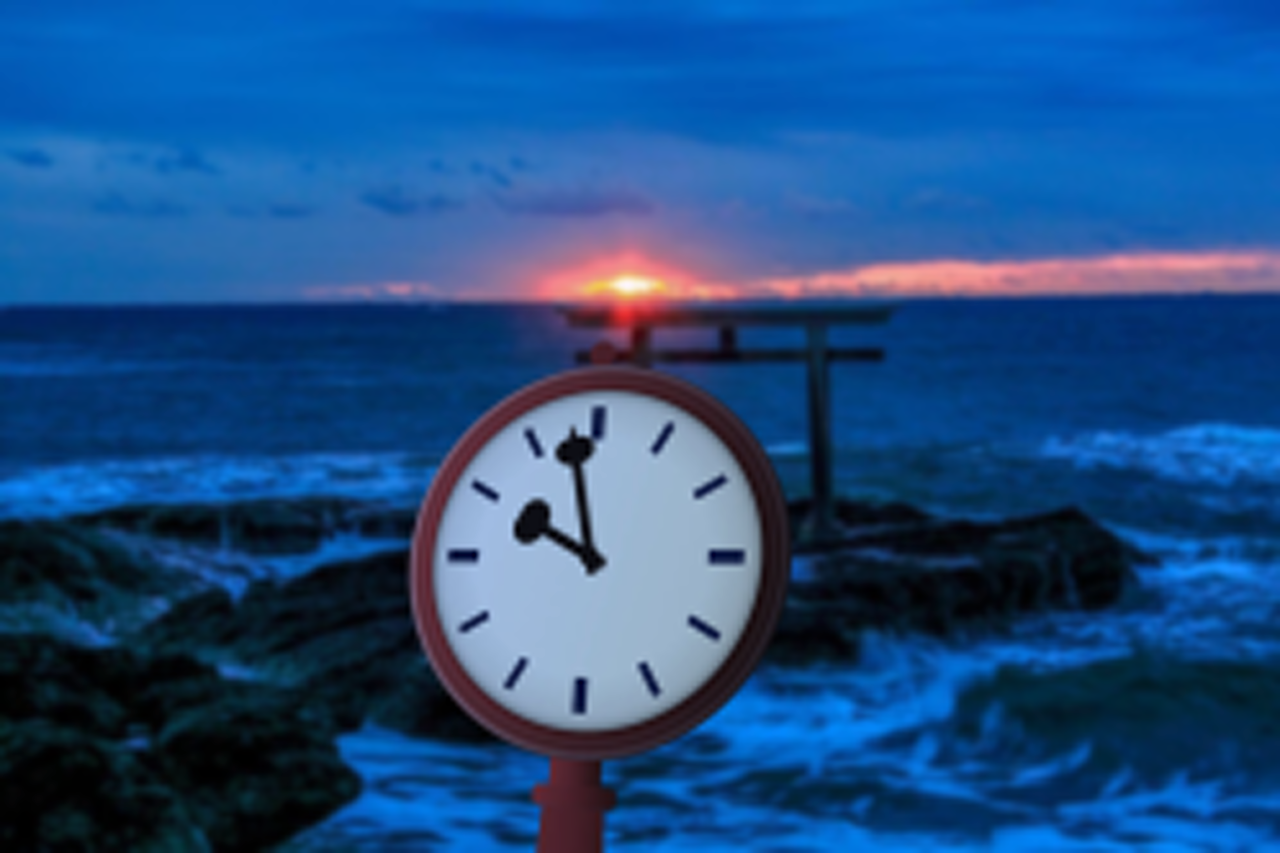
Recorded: {"hour": 9, "minute": 58}
